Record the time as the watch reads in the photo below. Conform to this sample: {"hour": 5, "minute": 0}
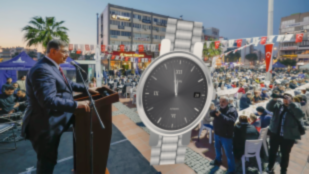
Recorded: {"hour": 11, "minute": 58}
